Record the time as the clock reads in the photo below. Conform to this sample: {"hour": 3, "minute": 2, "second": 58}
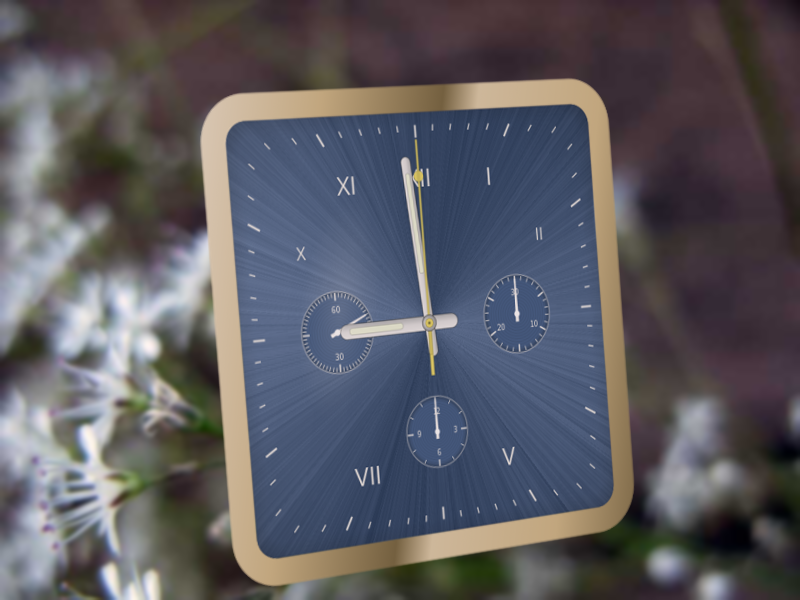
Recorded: {"hour": 8, "minute": 59, "second": 11}
